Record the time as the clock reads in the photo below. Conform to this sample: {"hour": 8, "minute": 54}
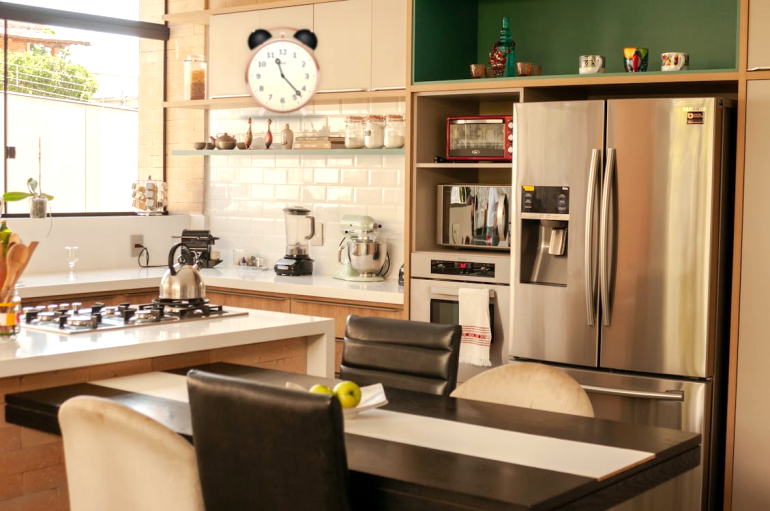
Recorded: {"hour": 11, "minute": 23}
